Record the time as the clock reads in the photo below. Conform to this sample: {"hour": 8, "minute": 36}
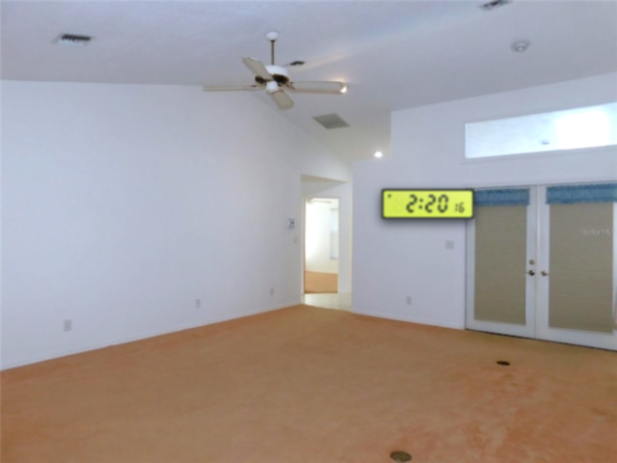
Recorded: {"hour": 2, "minute": 20}
